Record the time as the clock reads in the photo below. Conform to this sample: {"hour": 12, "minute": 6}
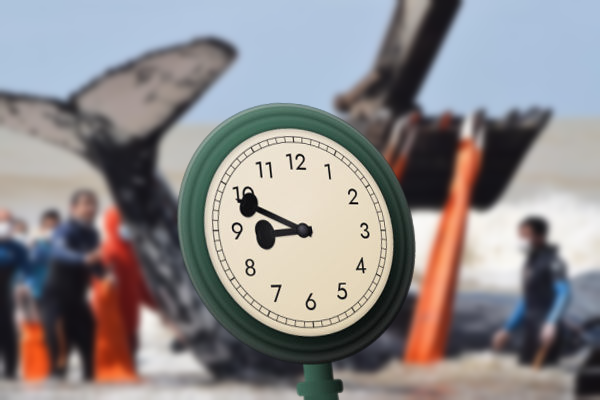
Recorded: {"hour": 8, "minute": 49}
